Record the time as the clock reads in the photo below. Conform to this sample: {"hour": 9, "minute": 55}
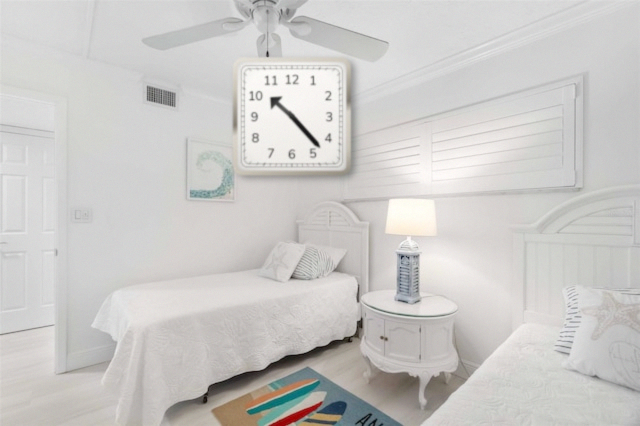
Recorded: {"hour": 10, "minute": 23}
